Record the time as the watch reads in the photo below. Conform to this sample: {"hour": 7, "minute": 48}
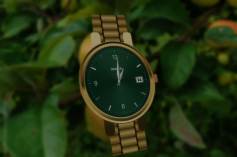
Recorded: {"hour": 1, "minute": 1}
